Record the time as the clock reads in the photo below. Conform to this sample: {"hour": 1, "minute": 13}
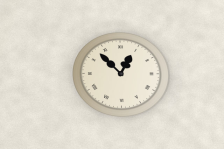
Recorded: {"hour": 12, "minute": 53}
